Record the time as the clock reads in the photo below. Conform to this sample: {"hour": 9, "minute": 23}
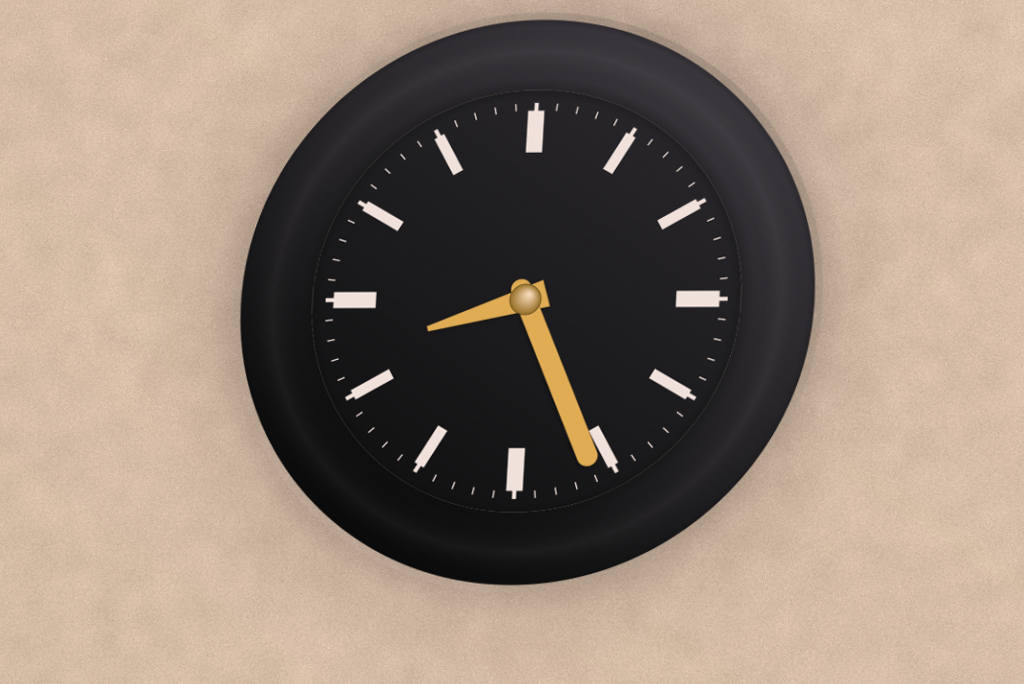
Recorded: {"hour": 8, "minute": 26}
